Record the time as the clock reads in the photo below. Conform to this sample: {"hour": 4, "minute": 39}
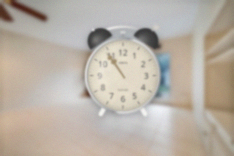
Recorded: {"hour": 10, "minute": 54}
